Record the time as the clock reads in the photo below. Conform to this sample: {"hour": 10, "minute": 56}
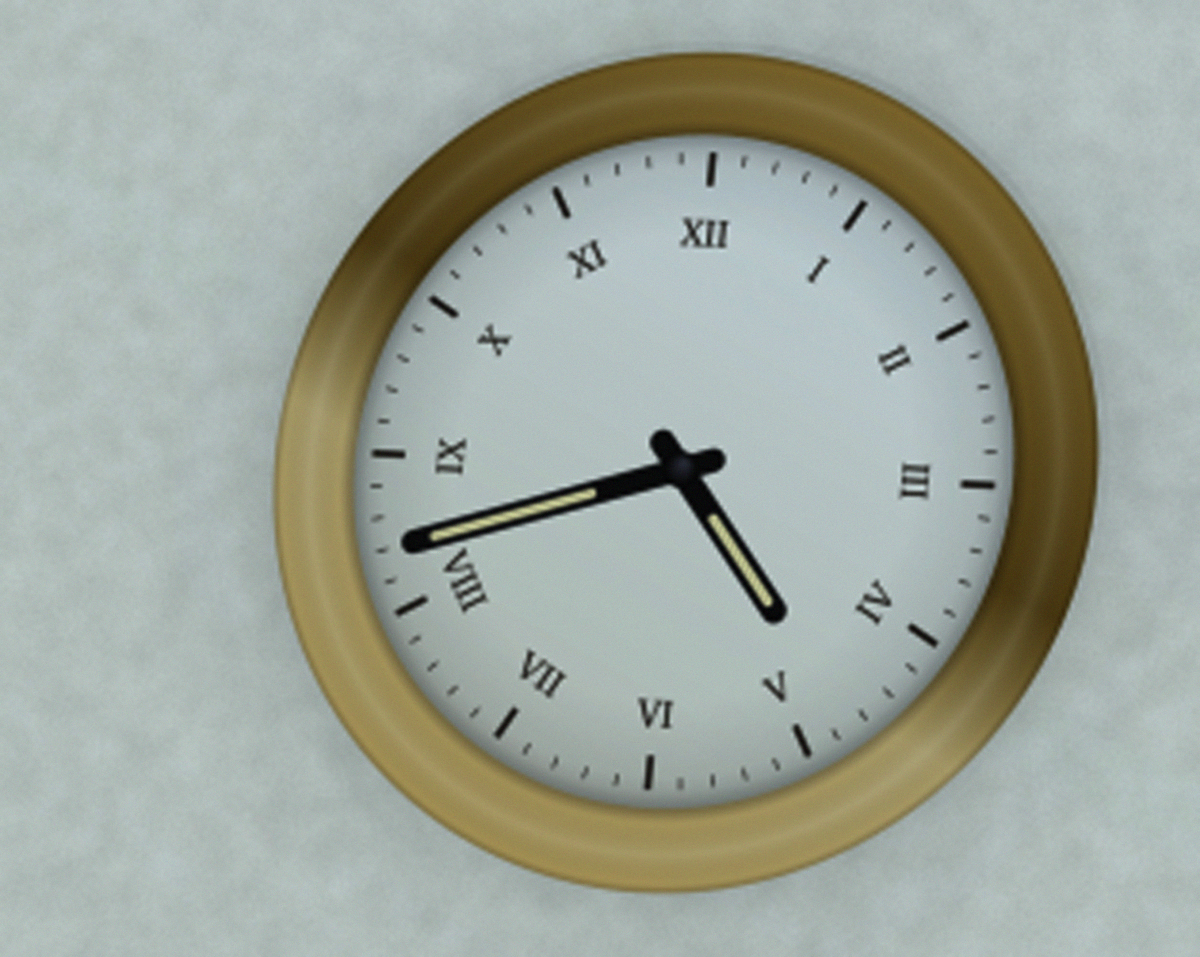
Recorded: {"hour": 4, "minute": 42}
